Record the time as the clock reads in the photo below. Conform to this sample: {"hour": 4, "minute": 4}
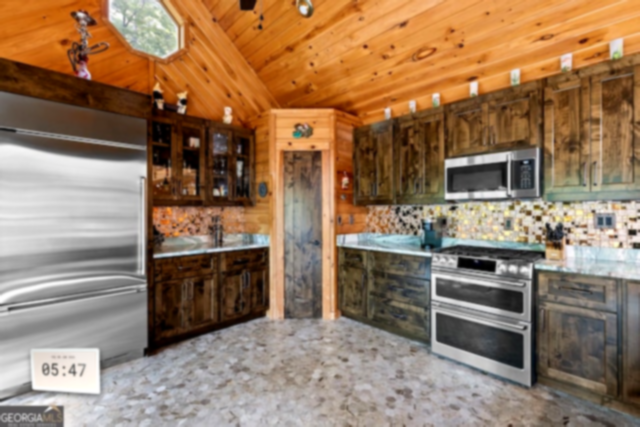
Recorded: {"hour": 5, "minute": 47}
